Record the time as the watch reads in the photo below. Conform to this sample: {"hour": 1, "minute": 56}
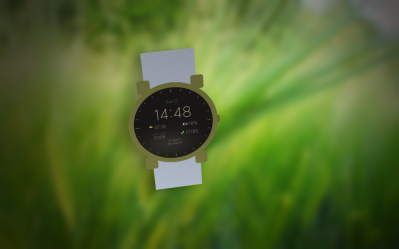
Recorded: {"hour": 14, "minute": 48}
